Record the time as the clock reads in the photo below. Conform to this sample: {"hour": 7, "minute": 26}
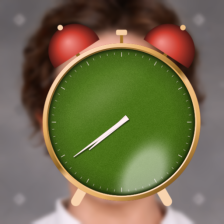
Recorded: {"hour": 7, "minute": 39}
